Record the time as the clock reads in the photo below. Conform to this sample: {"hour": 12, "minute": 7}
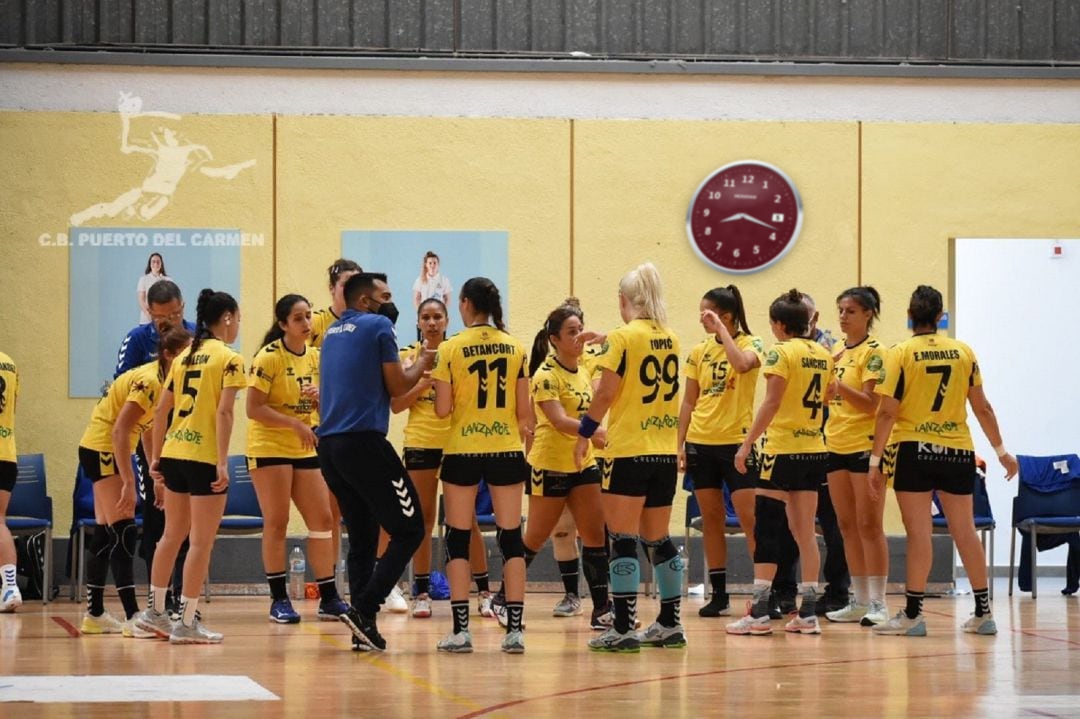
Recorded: {"hour": 8, "minute": 18}
